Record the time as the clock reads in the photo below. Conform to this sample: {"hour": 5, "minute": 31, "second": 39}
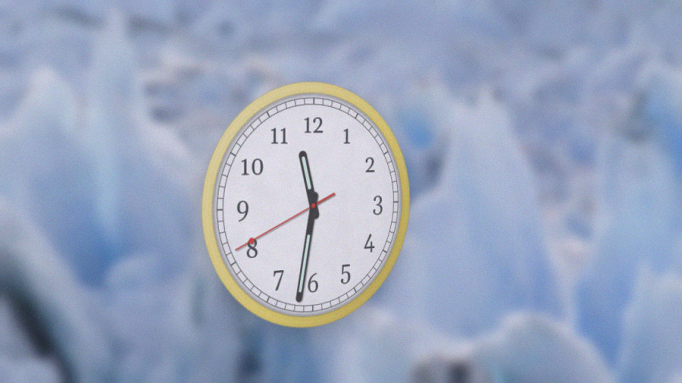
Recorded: {"hour": 11, "minute": 31, "second": 41}
